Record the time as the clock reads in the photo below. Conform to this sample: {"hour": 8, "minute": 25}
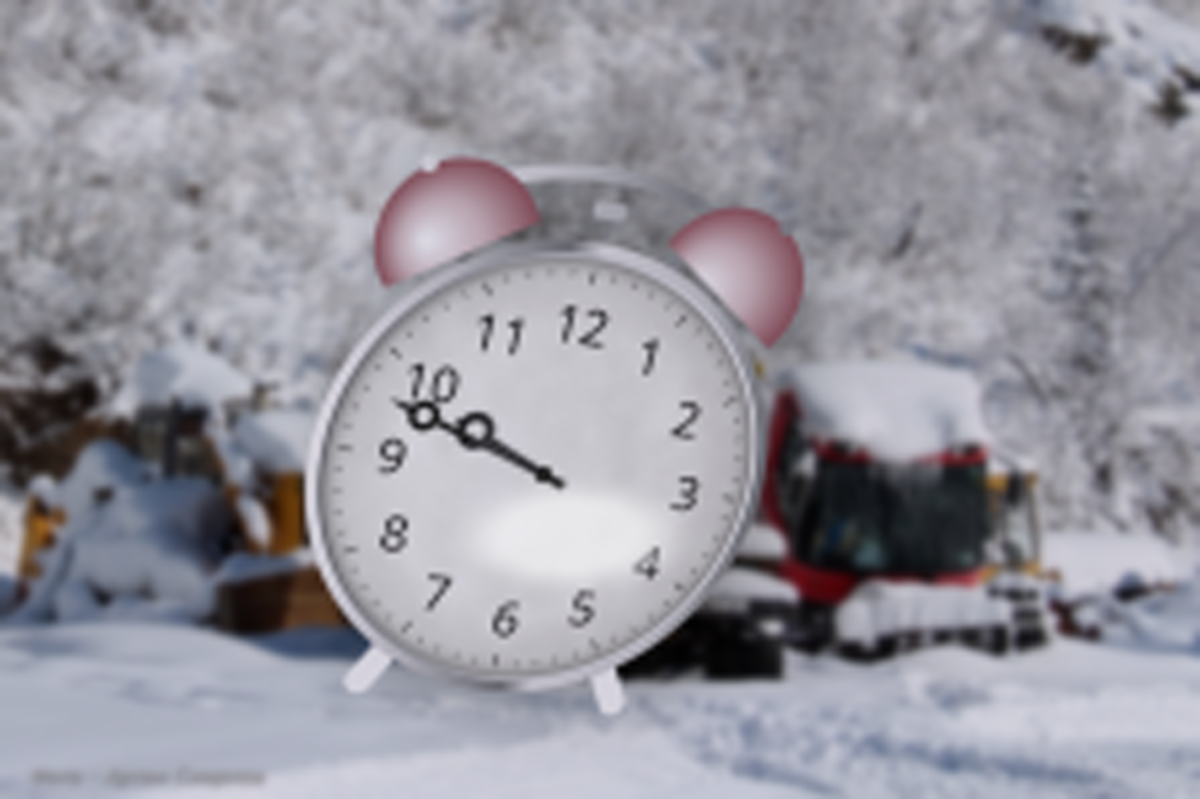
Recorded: {"hour": 9, "minute": 48}
